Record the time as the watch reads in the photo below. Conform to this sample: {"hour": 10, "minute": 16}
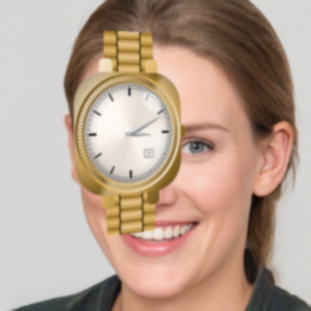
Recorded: {"hour": 3, "minute": 11}
